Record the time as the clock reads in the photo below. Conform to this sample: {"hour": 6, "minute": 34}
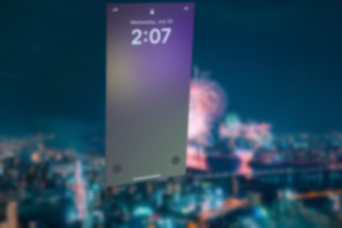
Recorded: {"hour": 2, "minute": 7}
